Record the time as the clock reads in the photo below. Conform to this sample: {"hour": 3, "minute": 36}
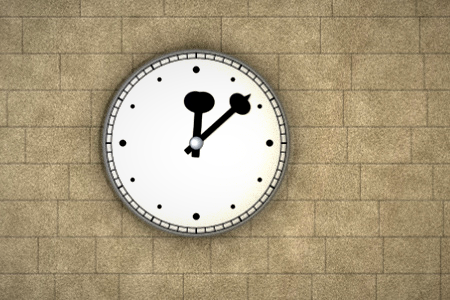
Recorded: {"hour": 12, "minute": 8}
